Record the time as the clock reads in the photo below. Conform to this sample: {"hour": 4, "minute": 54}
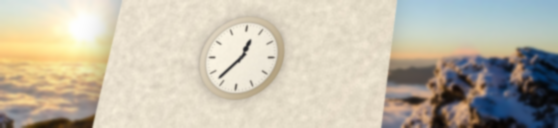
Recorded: {"hour": 12, "minute": 37}
